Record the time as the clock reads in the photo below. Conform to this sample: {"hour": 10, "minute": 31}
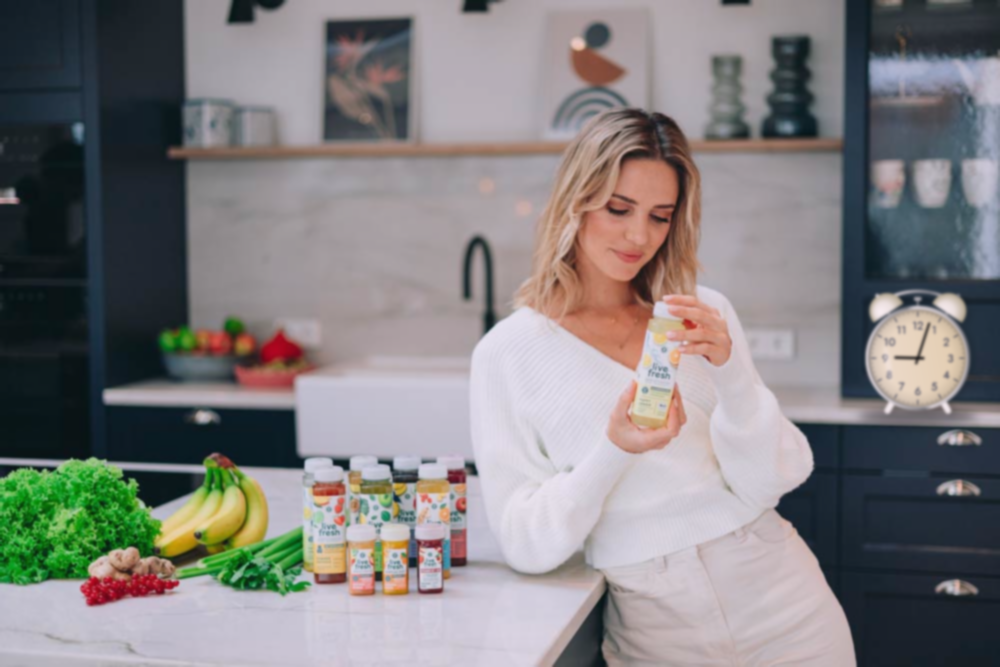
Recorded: {"hour": 9, "minute": 3}
